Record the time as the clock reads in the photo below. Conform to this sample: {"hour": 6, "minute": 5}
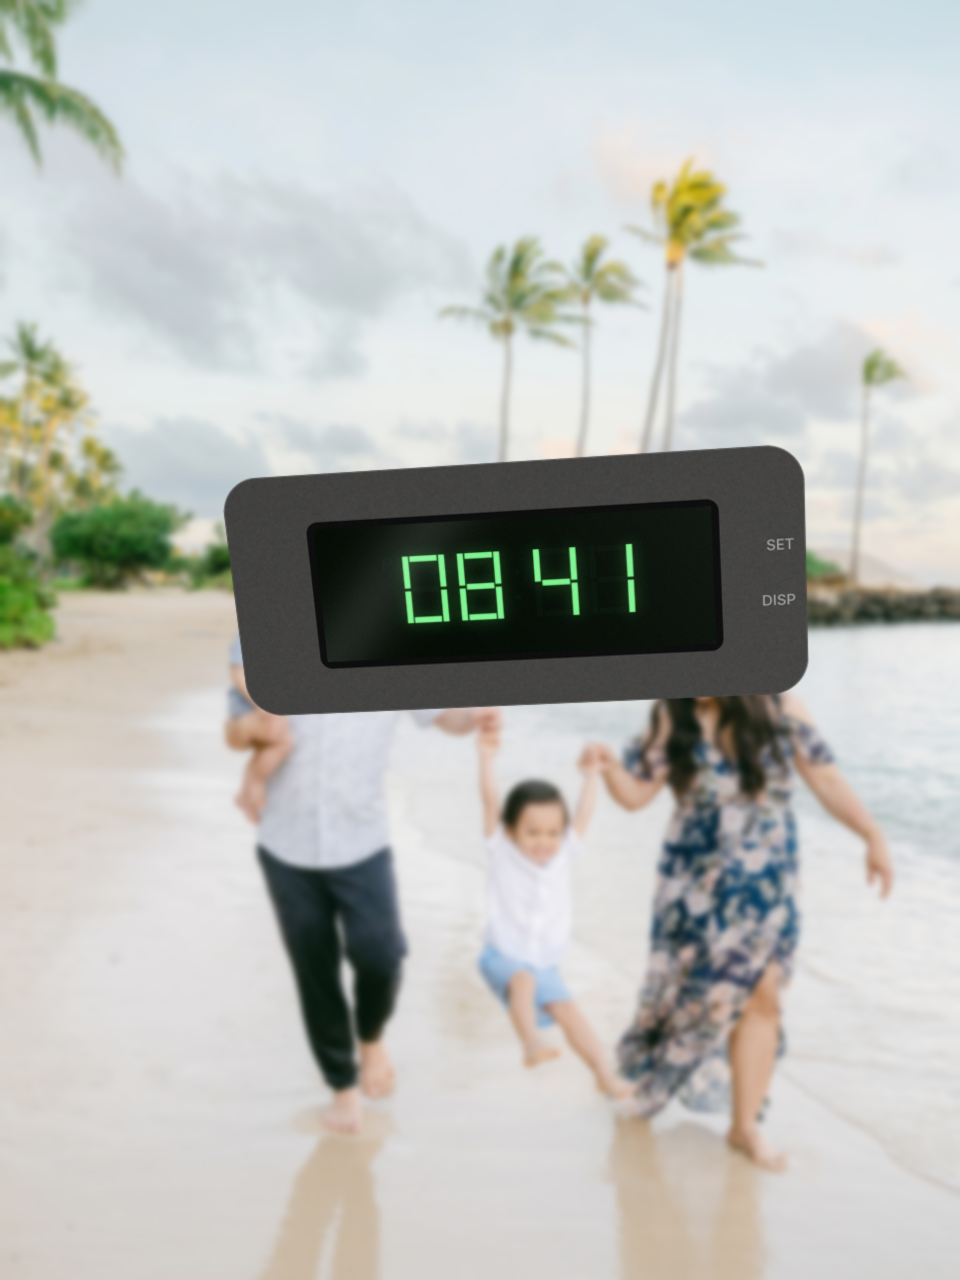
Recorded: {"hour": 8, "minute": 41}
